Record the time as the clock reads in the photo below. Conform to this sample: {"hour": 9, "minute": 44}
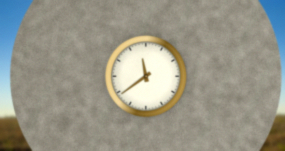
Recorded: {"hour": 11, "minute": 39}
